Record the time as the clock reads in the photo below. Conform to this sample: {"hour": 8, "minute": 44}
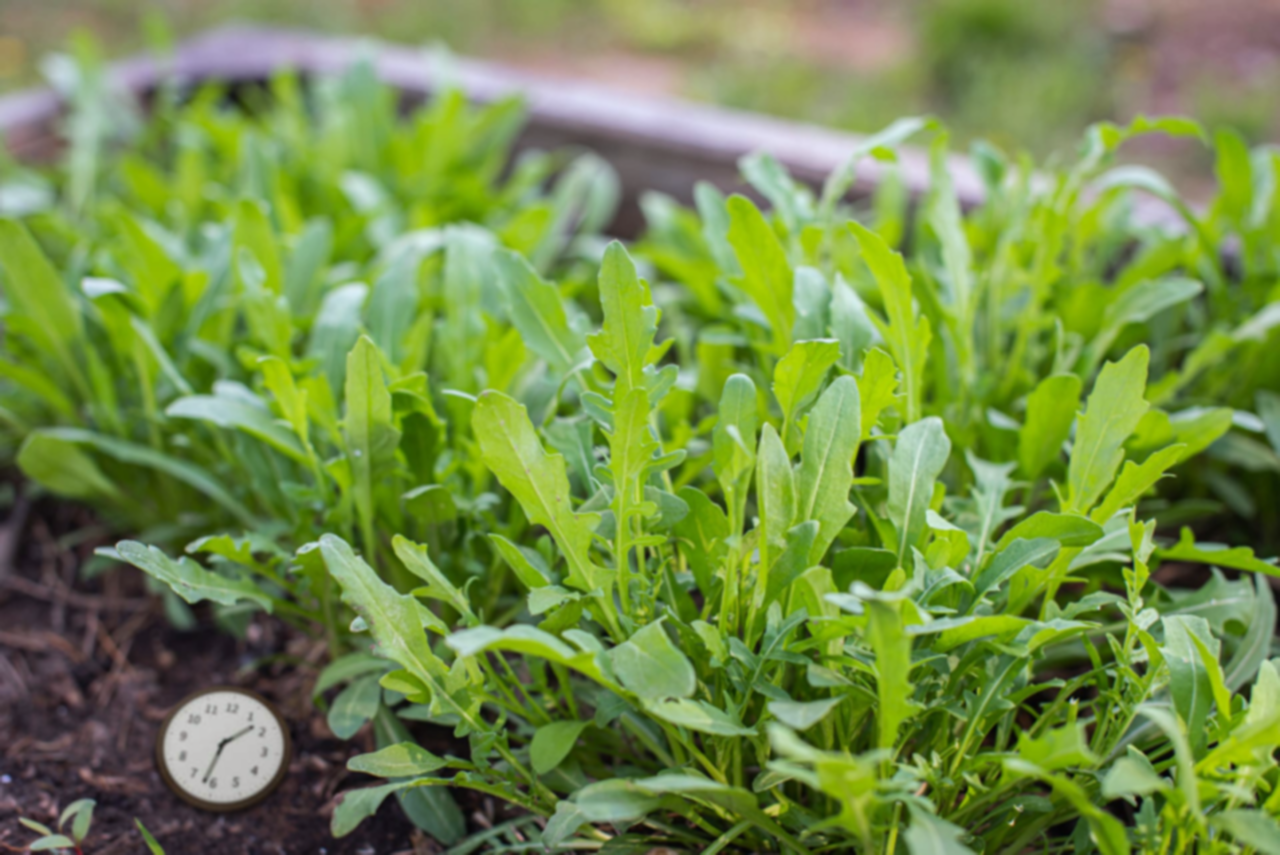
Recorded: {"hour": 1, "minute": 32}
